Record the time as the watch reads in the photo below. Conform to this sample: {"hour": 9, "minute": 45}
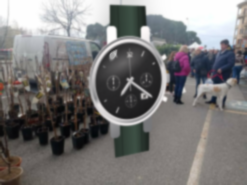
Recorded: {"hour": 7, "minute": 21}
